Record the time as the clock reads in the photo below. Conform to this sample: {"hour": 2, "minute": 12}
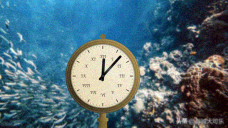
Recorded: {"hour": 12, "minute": 7}
